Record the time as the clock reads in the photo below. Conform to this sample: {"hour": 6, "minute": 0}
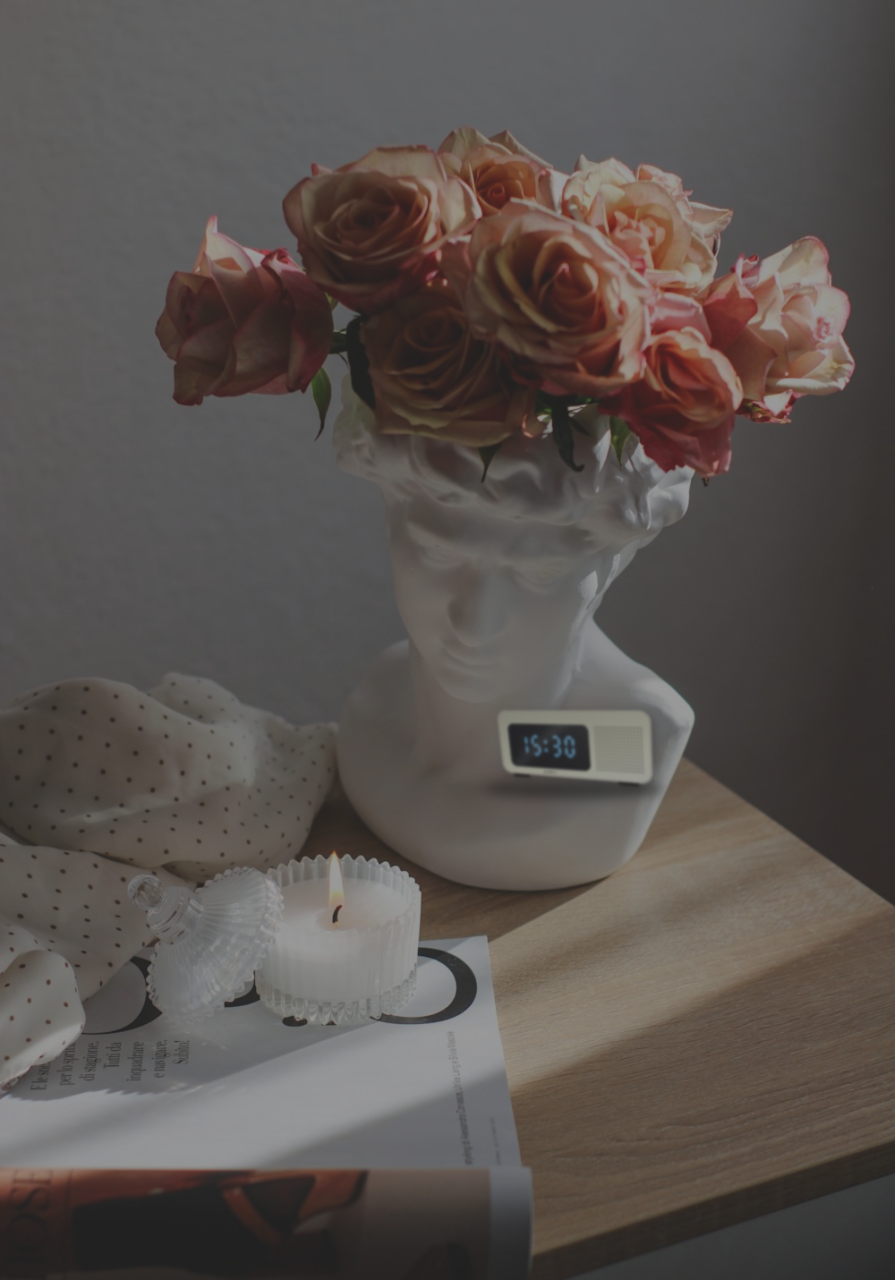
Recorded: {"hour": 15, "minute": 30}
